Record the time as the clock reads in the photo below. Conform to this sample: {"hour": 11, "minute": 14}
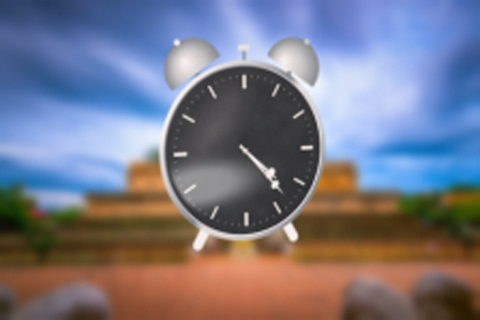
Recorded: {"hour": 4, "minute": 23}
